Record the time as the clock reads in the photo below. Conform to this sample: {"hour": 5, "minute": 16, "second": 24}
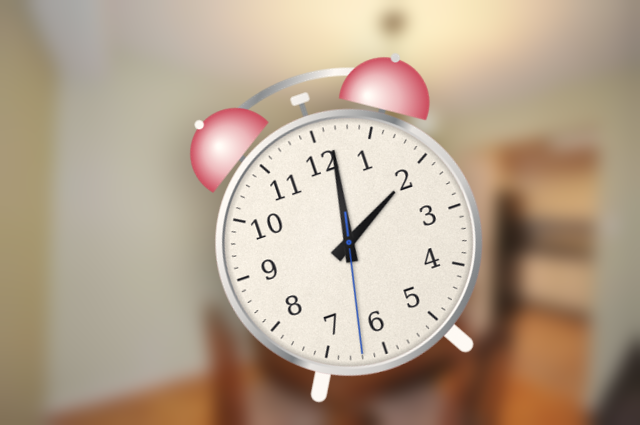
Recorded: {"hour": 2, "minute": 1, "second": 32}
